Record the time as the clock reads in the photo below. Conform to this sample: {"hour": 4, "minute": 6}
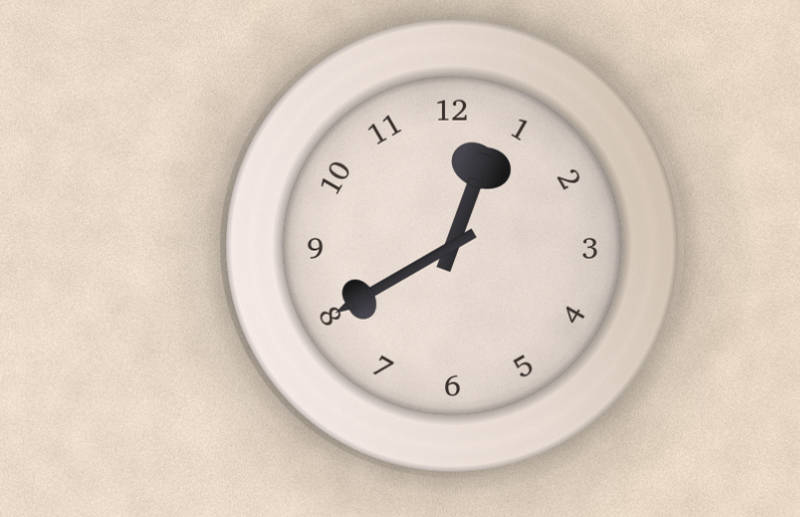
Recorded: {"hour": 12, "minute": 40}
